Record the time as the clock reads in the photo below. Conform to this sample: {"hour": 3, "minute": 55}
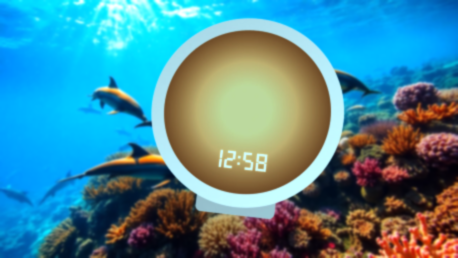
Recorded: {"hour": 12, "minute": 58}
